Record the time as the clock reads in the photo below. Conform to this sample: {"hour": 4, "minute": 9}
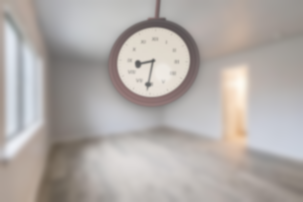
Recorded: {"hour": 8, "minute": 31}
